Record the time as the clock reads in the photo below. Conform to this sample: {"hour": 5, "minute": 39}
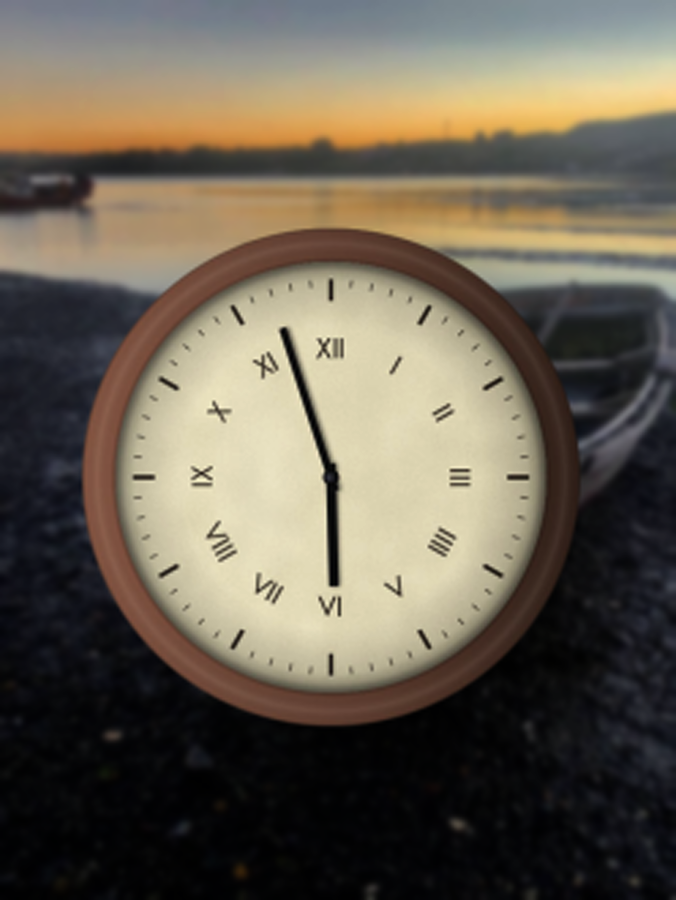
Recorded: {"hour": 5, "minute": 57}
